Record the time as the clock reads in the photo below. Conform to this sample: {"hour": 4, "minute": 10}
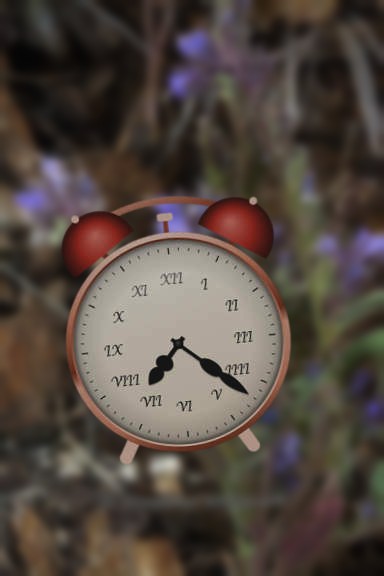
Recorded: {"hour": 7, "minute": 22}
